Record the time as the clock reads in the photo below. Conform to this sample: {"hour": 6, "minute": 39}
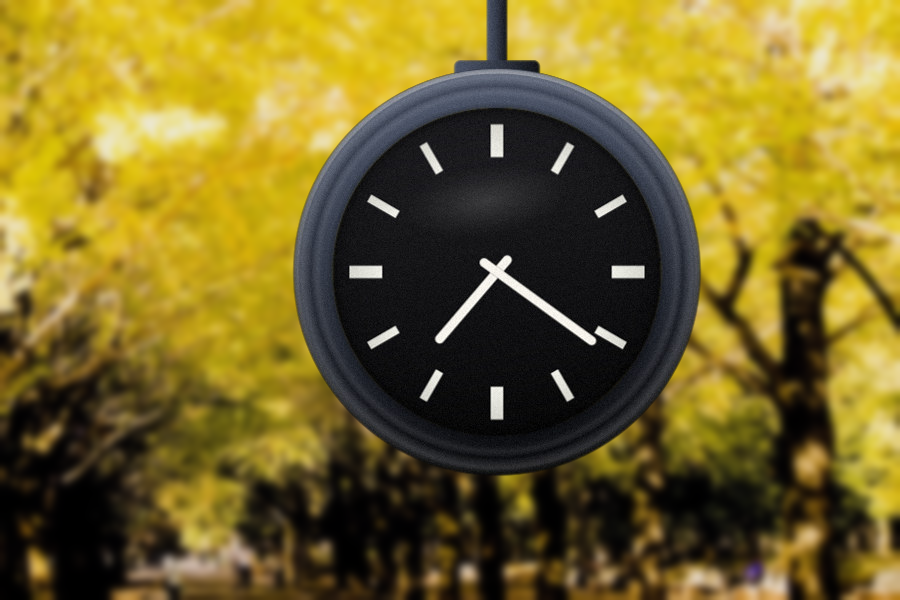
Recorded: {"hour": 7, "minute": 21}
